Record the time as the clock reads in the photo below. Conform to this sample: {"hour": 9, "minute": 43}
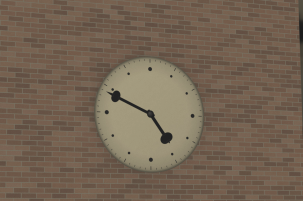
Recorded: {"hour": 4, "minute": 49}
